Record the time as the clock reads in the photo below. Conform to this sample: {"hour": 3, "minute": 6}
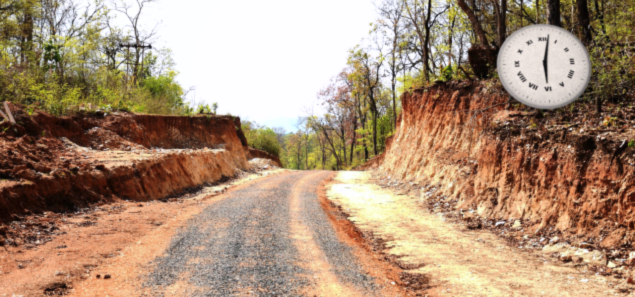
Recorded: {"hour": 6, "minute": 2}
